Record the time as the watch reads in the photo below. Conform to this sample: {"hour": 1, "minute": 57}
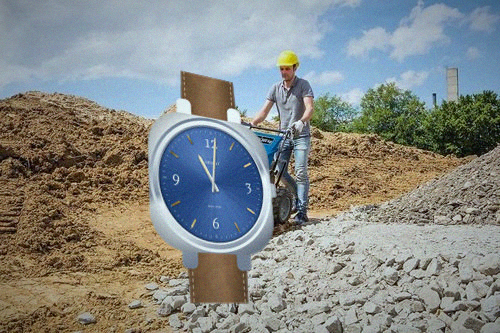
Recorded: {"hour": 11, "minute": 1}
